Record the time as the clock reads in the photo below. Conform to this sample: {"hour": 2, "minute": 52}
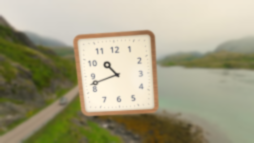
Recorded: {"hour": 10, "minute": 42}
